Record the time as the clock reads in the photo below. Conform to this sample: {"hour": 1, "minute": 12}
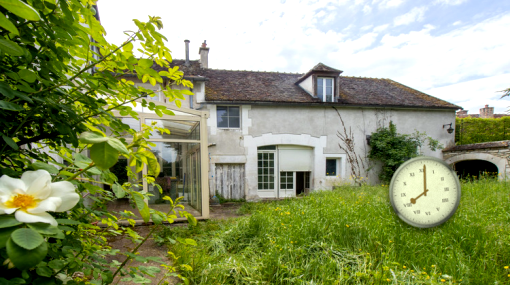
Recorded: {"hour": 8, "minute": 1}
